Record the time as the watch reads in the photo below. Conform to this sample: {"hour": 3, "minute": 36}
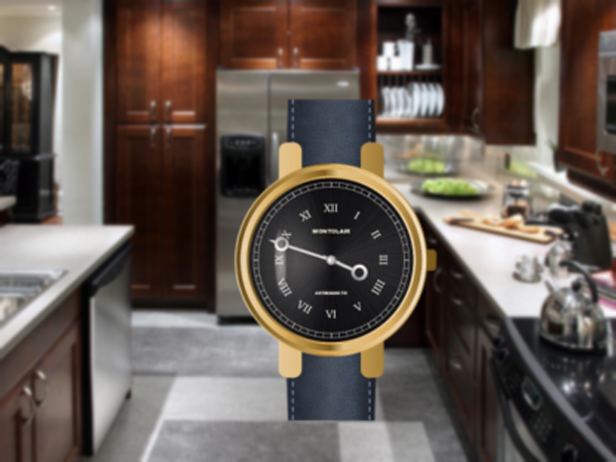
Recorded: {"hour": 3, "minute": 48}
